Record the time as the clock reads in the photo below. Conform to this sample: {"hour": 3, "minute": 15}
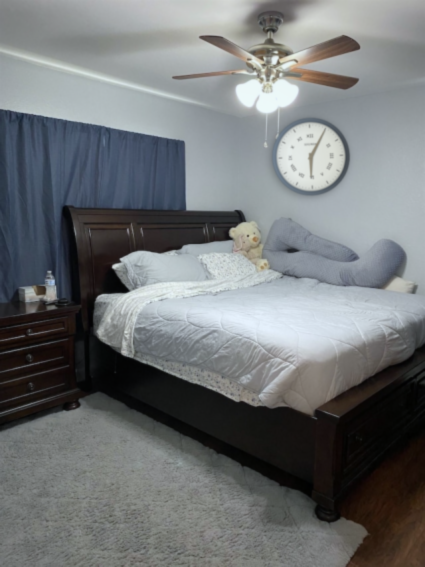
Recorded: {"hour": 6, "minute": 5}
